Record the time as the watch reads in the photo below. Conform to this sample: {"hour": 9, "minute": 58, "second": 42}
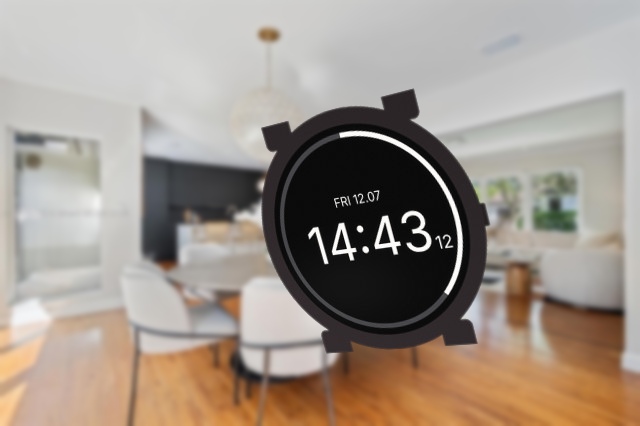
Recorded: {"hour": 14, "minute": 43, "second": 12}
